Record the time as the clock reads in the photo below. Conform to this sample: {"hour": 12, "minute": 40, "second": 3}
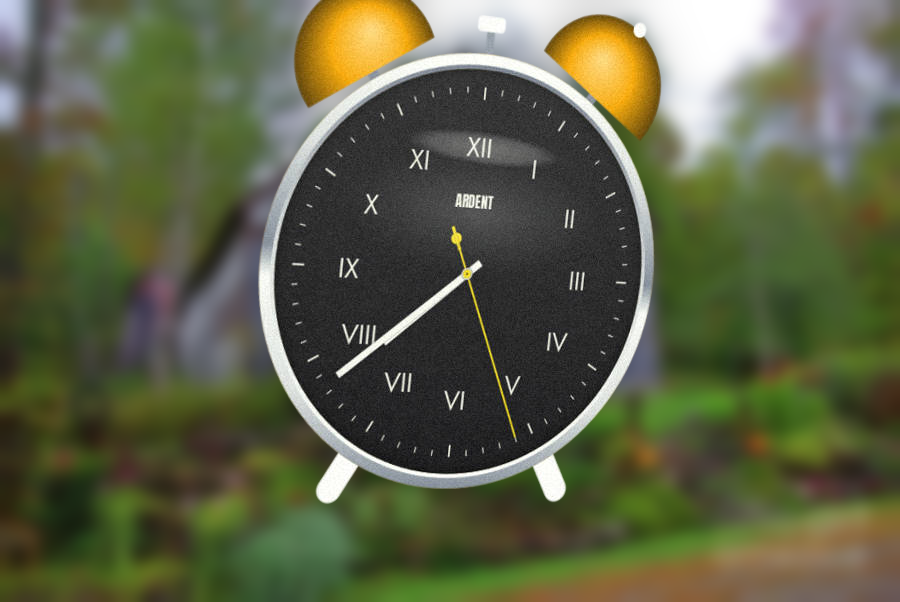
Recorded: {"hour": 7, "minute": 38, "second": 26}
